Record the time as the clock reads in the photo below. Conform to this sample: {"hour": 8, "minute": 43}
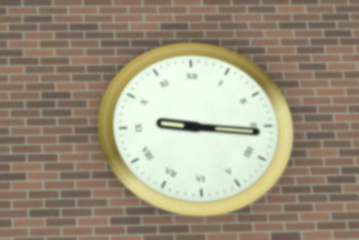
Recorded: {"hour": 9, "minute": 16}
